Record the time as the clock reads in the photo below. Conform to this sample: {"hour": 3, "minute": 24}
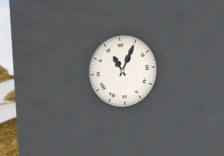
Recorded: {"hour": 11, "minute": 5}
